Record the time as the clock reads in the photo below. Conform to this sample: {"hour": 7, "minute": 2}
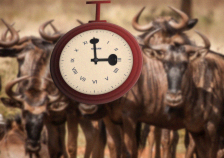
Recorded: {"hour": 2, "minute": 59}
